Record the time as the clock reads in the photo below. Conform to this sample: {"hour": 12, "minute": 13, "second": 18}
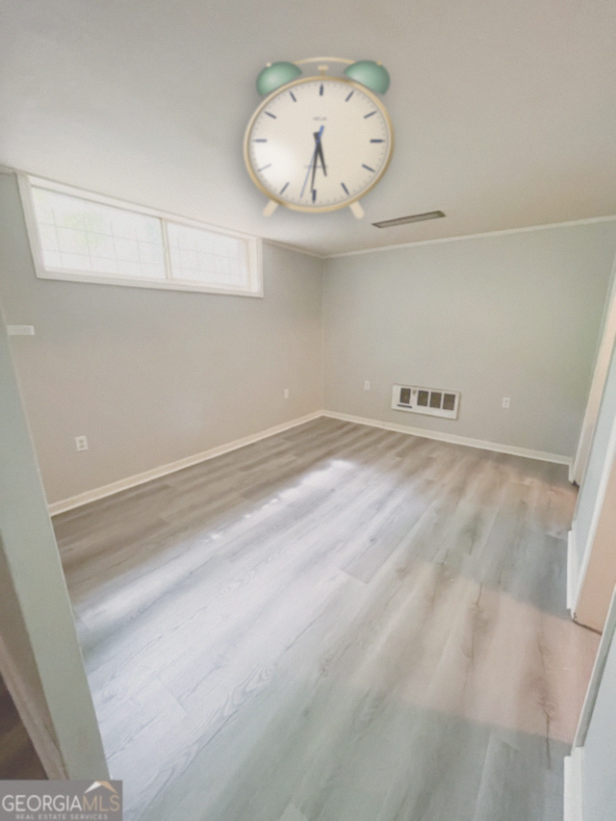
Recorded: {"hour": 5, "minute": 30, "second": 32}
